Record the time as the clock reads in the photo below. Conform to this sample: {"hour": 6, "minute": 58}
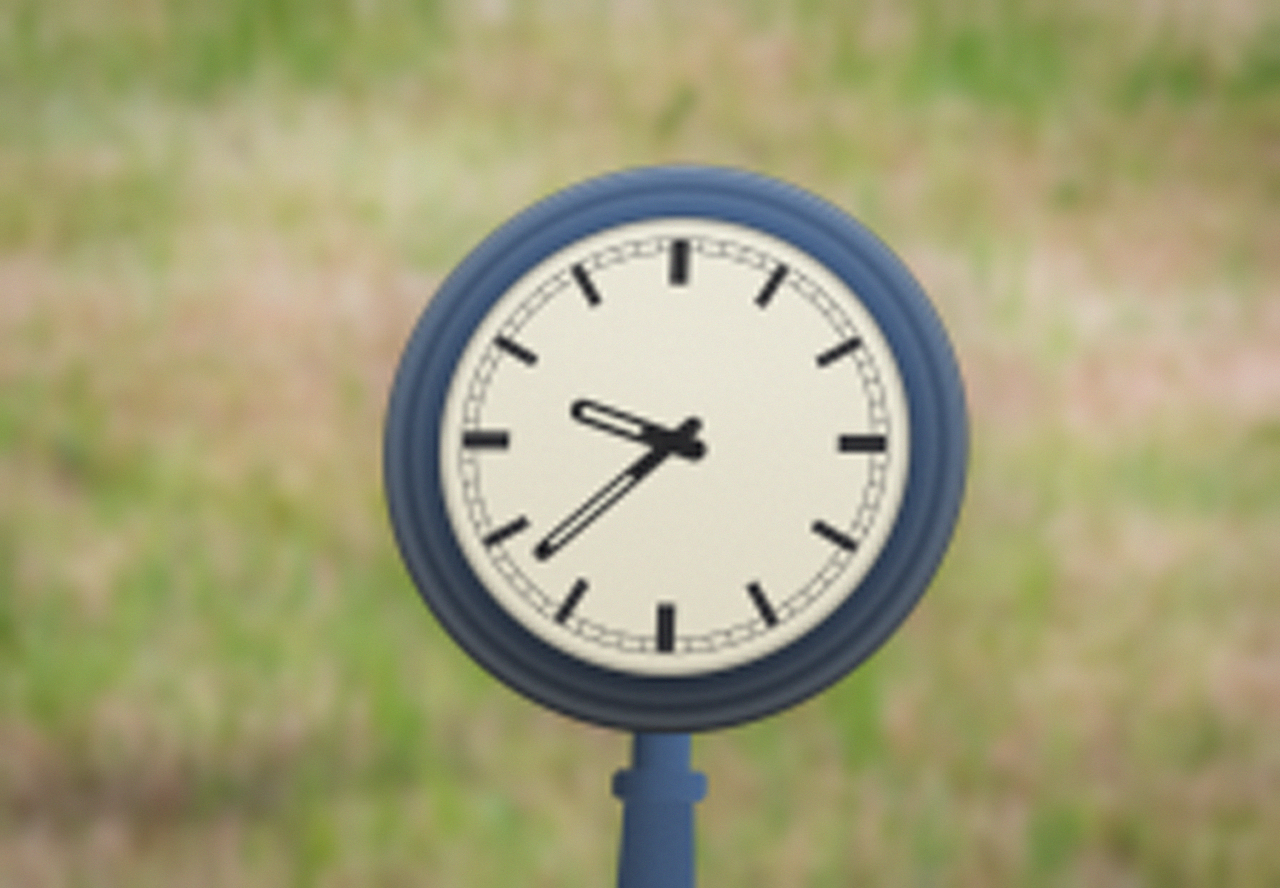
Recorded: {"hour": 9, "minute": 38}
